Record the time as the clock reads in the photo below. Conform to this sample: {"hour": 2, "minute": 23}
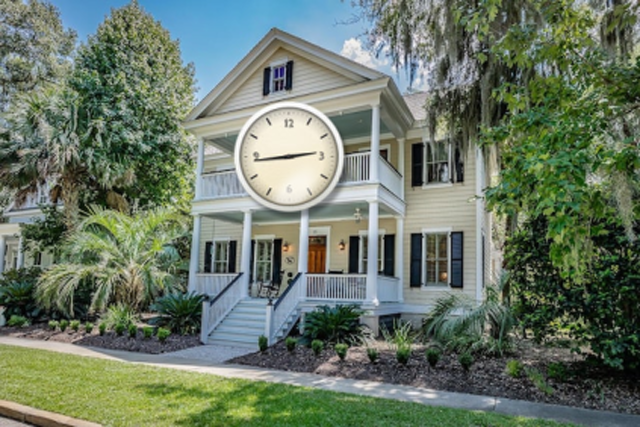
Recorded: {"hour": 2, "minute": 44}
